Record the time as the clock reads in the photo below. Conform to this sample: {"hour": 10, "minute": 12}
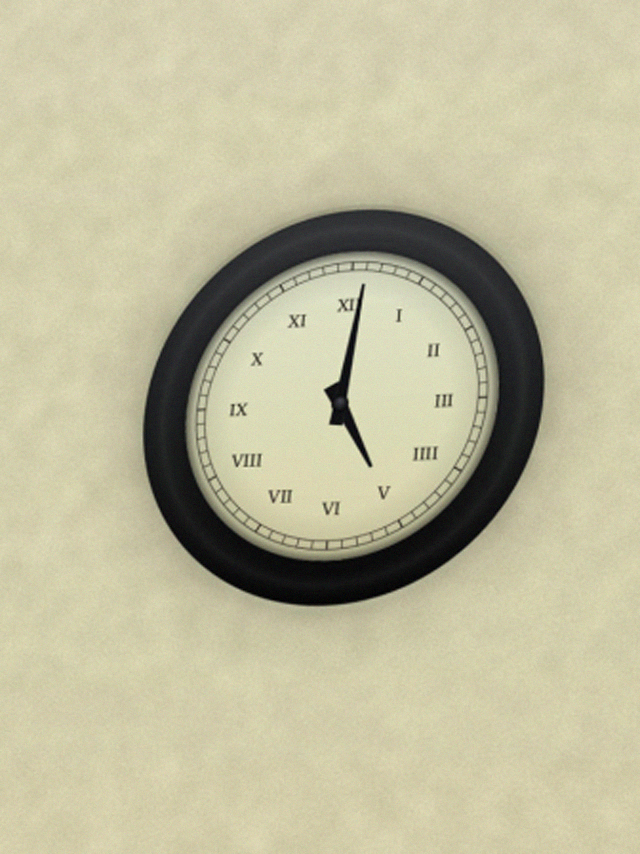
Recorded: {"hour": 5, "minute": 1}
